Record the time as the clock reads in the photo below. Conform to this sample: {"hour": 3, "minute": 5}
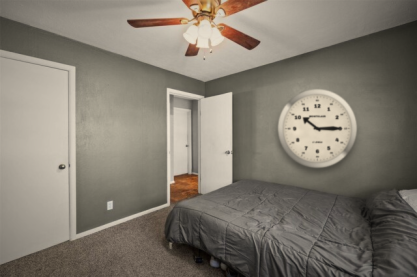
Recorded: {"hour": 10, "minute": 15}
